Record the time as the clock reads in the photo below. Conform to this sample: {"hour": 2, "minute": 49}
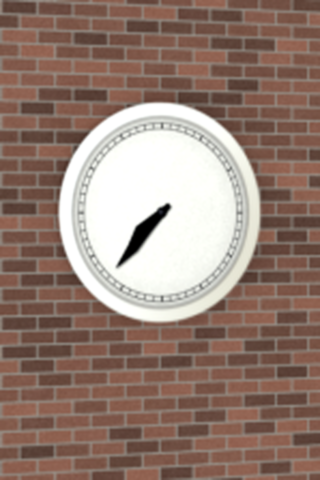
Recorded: {"hour": 7, "minute": 37}
